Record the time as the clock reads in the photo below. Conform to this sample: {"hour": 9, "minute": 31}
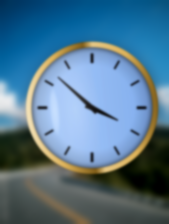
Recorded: {"hour": 3, "minute": 52}
